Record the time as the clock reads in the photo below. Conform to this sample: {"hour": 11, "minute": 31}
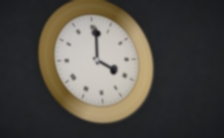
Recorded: {"hour": 4, "minute": 1}
